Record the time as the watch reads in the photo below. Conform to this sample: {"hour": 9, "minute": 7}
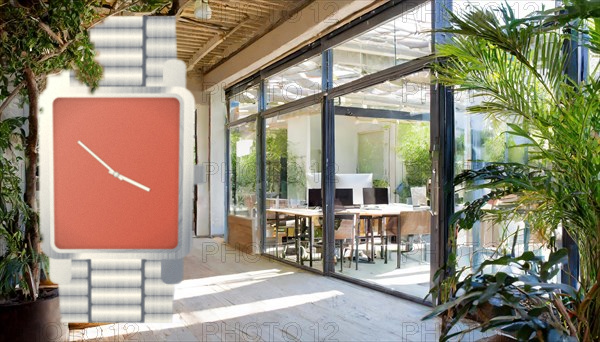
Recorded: {"hour": 3, "minute": 52}
